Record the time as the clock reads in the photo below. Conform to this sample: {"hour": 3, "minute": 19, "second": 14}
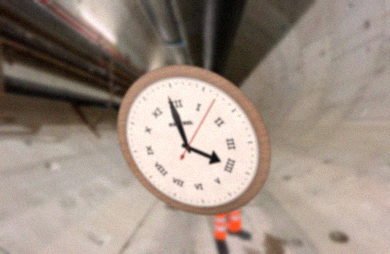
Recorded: {"hour": 3, "minute": 59, "second": 7}
